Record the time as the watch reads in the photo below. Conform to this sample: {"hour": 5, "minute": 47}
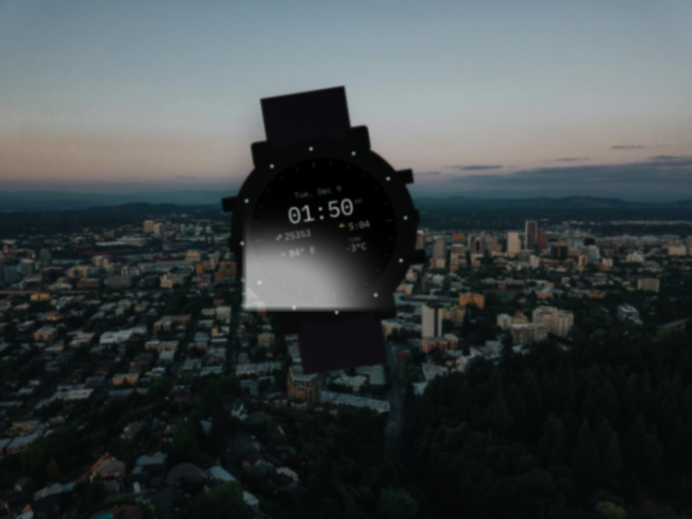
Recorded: {"hour": 1, "minute": 50}
